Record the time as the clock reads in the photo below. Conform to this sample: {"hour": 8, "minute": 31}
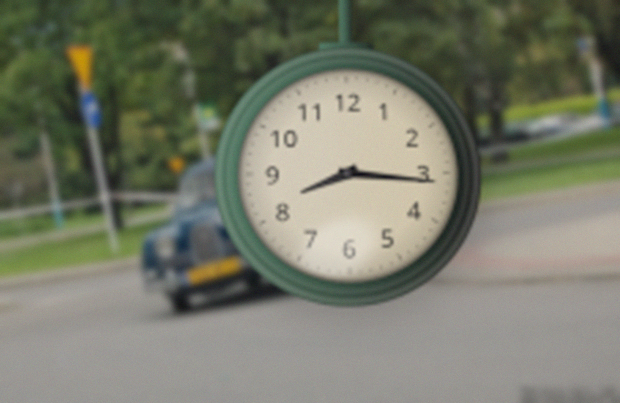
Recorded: {"hour": 8, "minute": 16}
